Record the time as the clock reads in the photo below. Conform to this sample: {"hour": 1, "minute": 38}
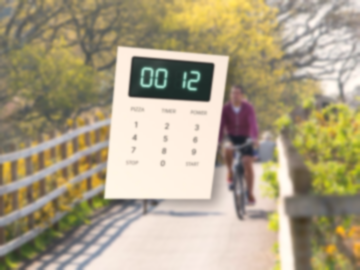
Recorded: {"hour": 0, "minute": 12}
